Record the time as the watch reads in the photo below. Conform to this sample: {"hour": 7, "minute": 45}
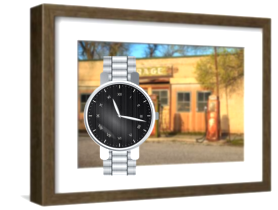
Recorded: {"hour": 11, "minute": 17}
